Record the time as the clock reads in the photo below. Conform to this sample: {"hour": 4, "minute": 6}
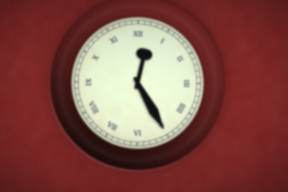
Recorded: {"hour": 12, "minute": 25}
